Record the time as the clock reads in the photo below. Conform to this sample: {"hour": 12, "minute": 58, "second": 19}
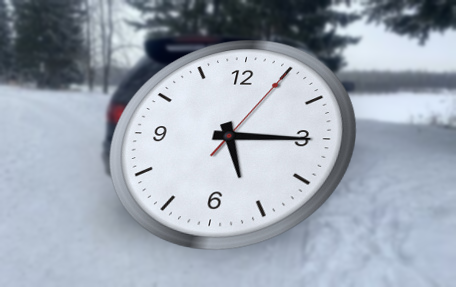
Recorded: {"hour": 5, "minute": 15, "second": 5}
